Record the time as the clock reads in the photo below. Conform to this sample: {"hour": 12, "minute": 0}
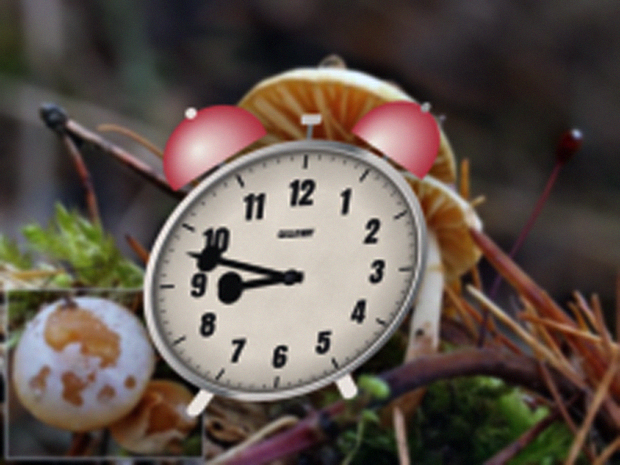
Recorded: {"hour": 8, "minute": 48}
